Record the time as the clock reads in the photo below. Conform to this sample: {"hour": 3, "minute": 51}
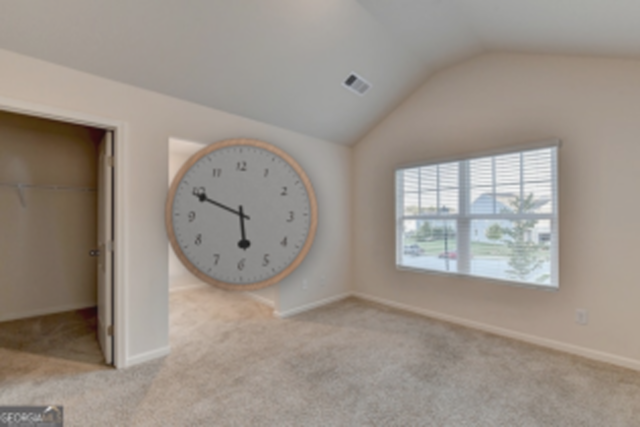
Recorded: {"hour": 5, "minute": 49}
